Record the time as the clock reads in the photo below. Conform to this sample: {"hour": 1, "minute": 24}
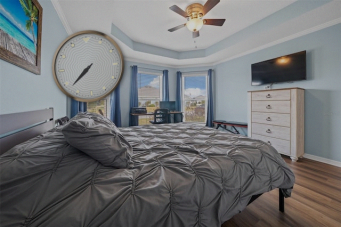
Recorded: {"hour": 7, "minute": 38}
